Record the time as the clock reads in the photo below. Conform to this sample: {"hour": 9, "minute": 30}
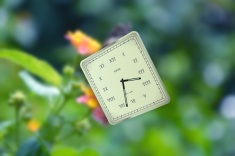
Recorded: {"hour": 3, "minute": 33}
